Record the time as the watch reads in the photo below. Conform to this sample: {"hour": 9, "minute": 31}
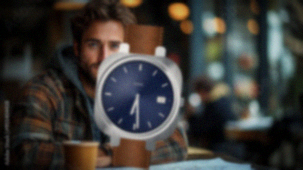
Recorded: {"hour": 6, "minute": 29}
